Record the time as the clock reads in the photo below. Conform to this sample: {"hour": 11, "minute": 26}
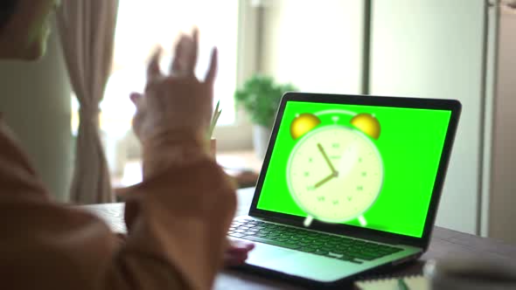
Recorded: {"hour": 7, "minute": 55}
